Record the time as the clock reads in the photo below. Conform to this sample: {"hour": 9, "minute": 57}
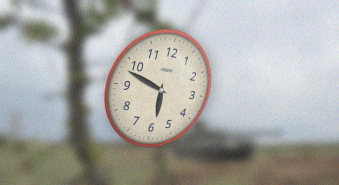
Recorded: {"hour": 5, "minute": 48}
